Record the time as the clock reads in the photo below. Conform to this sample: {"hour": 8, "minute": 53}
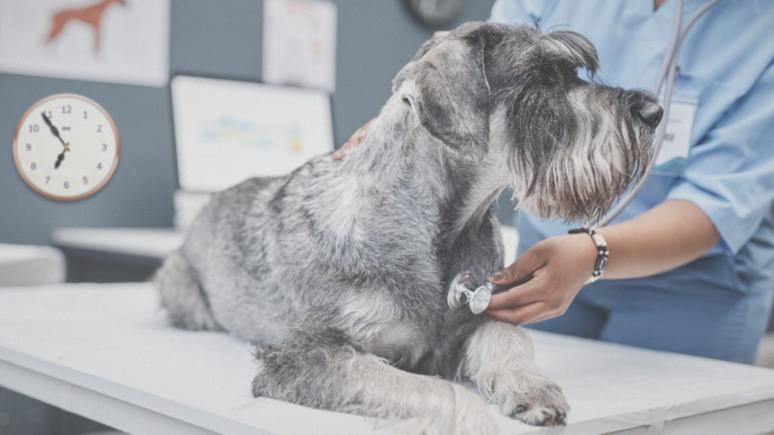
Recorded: {"hour": 6, "minute": 54}
